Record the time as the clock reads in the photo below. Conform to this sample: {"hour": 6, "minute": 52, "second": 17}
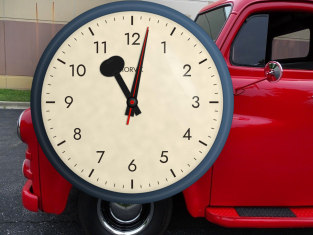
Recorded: {"hour": 11, "minute": 2, "second": 2}
